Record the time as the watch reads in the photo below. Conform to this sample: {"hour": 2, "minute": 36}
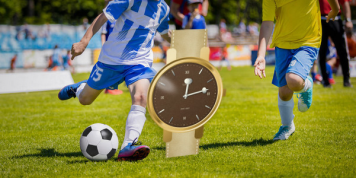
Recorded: {"hour": 12, "minute": 13}
